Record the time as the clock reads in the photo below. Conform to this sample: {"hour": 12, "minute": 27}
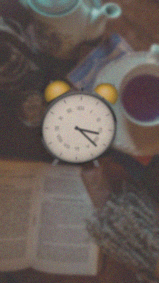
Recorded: {"hour": 3, "minute": 22}
